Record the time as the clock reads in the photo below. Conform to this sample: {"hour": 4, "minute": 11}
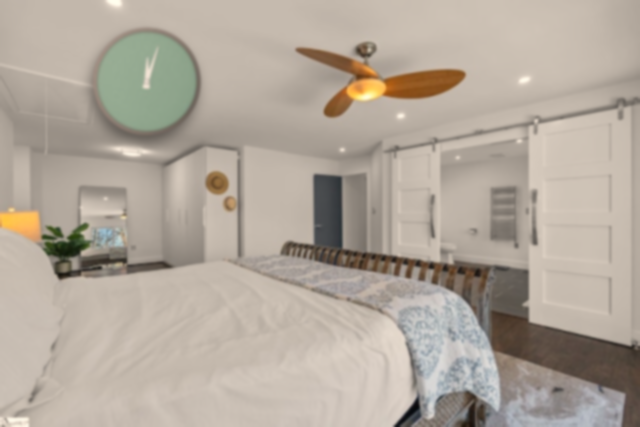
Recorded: {"hour": 12, "minute": 3}
